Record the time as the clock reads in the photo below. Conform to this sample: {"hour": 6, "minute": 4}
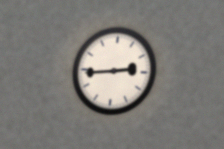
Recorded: {"hour": 2, "minute": 44}
